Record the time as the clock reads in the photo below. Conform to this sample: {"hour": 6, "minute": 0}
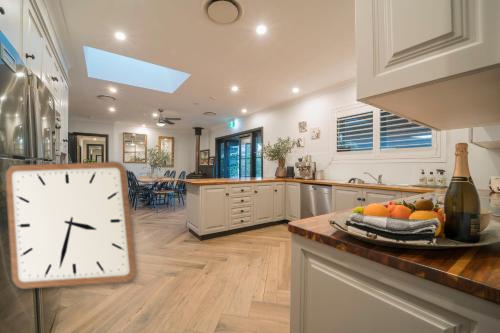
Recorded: {"hour": 3, "minute": 33}
